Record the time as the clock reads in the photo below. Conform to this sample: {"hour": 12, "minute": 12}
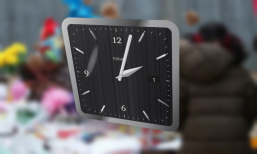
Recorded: {"hour": 2, "minute": 3}
